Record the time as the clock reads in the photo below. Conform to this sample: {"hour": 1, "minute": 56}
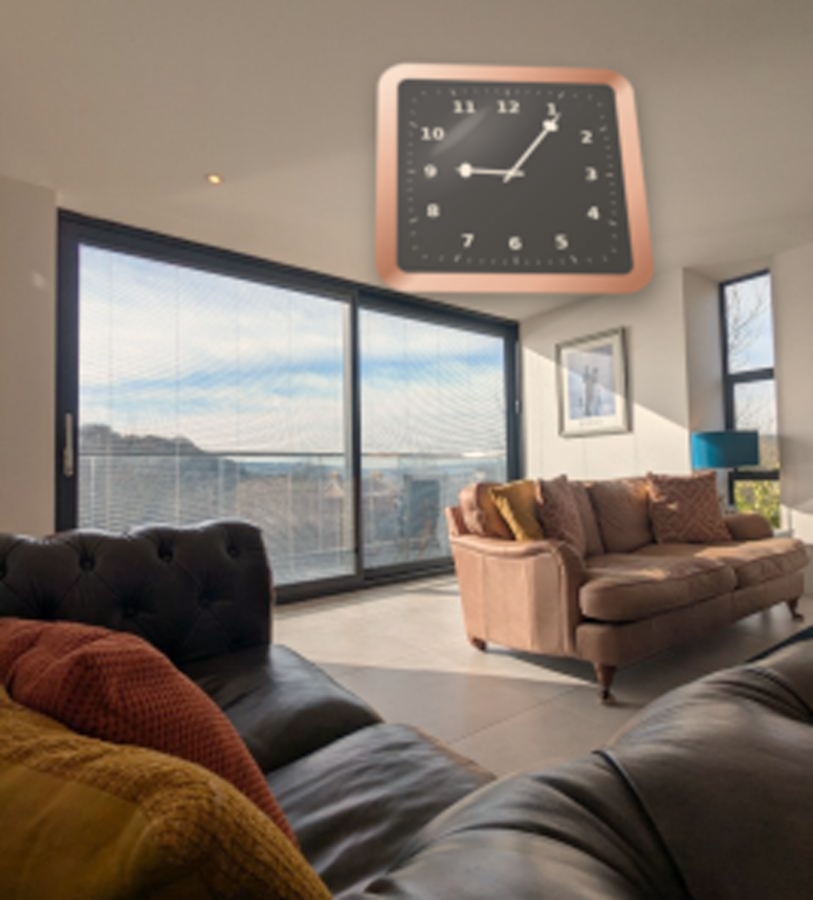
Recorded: {"hour": 9, "minute": 6}
